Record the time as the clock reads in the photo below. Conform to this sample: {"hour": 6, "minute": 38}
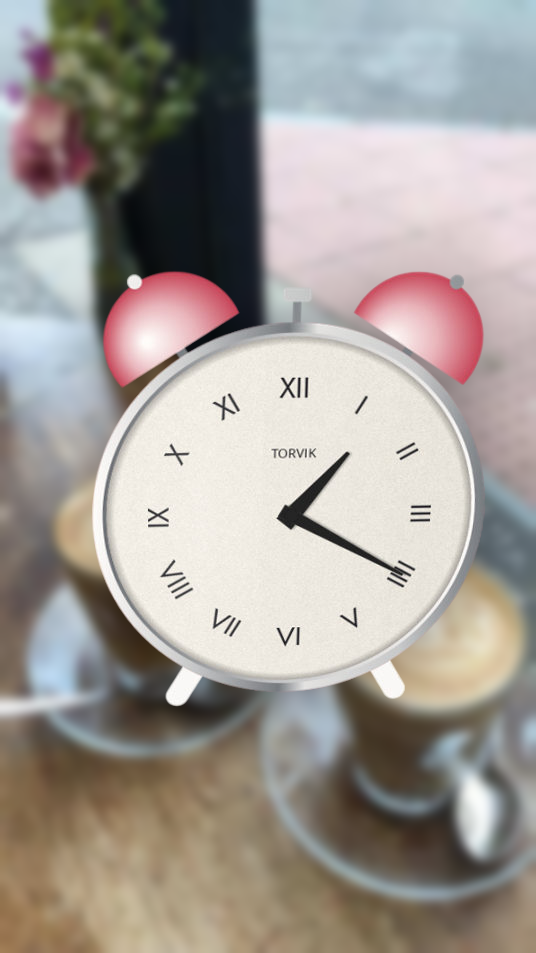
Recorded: {"hour": 1, "minute": 20}
